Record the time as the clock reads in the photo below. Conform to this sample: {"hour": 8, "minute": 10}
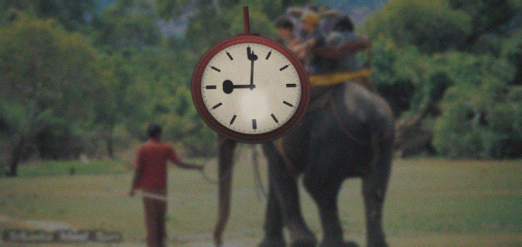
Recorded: {"hour": 9, "minute": 1}
